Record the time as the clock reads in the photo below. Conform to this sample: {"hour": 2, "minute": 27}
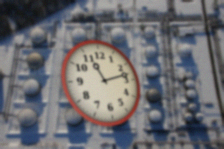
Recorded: {"hour": 11, "minute": 13}
